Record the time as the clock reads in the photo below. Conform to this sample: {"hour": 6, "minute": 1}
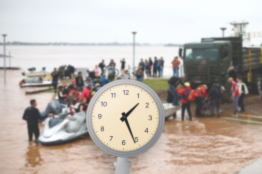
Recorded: {"hour": 1, "minute": 26}
